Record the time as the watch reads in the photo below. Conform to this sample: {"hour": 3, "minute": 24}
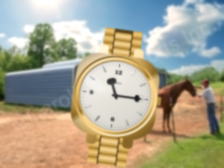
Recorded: {"hour": 11, "minute": 15}
